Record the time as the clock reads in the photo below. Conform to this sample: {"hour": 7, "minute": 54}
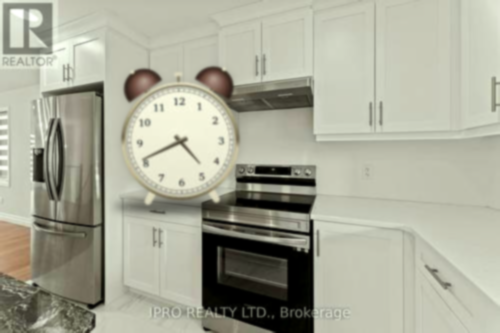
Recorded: {"hour": 4, "minute": 41}
